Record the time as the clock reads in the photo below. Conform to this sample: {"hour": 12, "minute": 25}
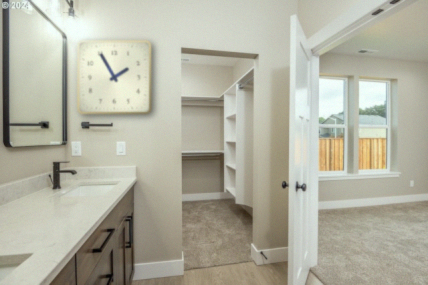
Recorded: {"hour": 1, "minute": 55}
